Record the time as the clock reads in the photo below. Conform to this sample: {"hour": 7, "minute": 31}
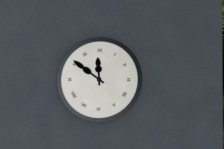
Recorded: {"hour": 11, "minute": 51}
